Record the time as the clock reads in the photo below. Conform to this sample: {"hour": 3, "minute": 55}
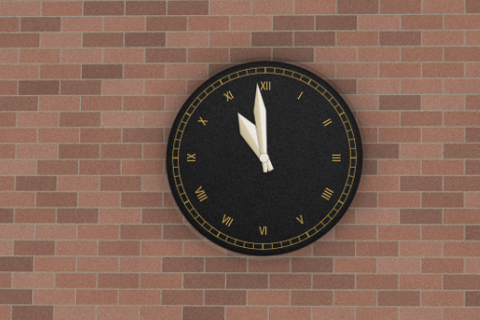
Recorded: {"hour": 10, "minute": 59}
